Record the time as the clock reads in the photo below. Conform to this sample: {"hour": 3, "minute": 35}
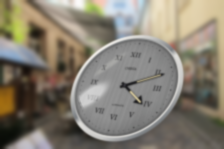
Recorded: {"hour": 4, "minute": 11}
